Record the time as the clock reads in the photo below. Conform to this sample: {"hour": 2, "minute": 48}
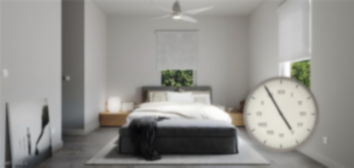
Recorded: {"hour": 4, "minute": 55}
